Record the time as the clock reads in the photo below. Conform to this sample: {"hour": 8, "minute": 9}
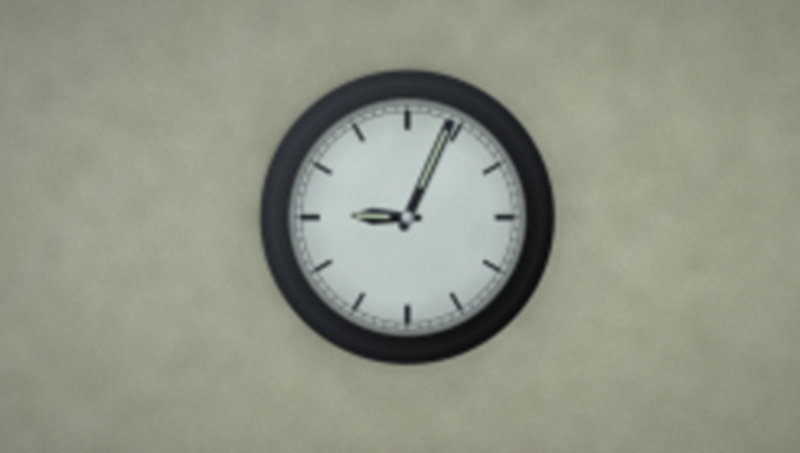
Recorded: {"hour": 9, "minute": 4}
